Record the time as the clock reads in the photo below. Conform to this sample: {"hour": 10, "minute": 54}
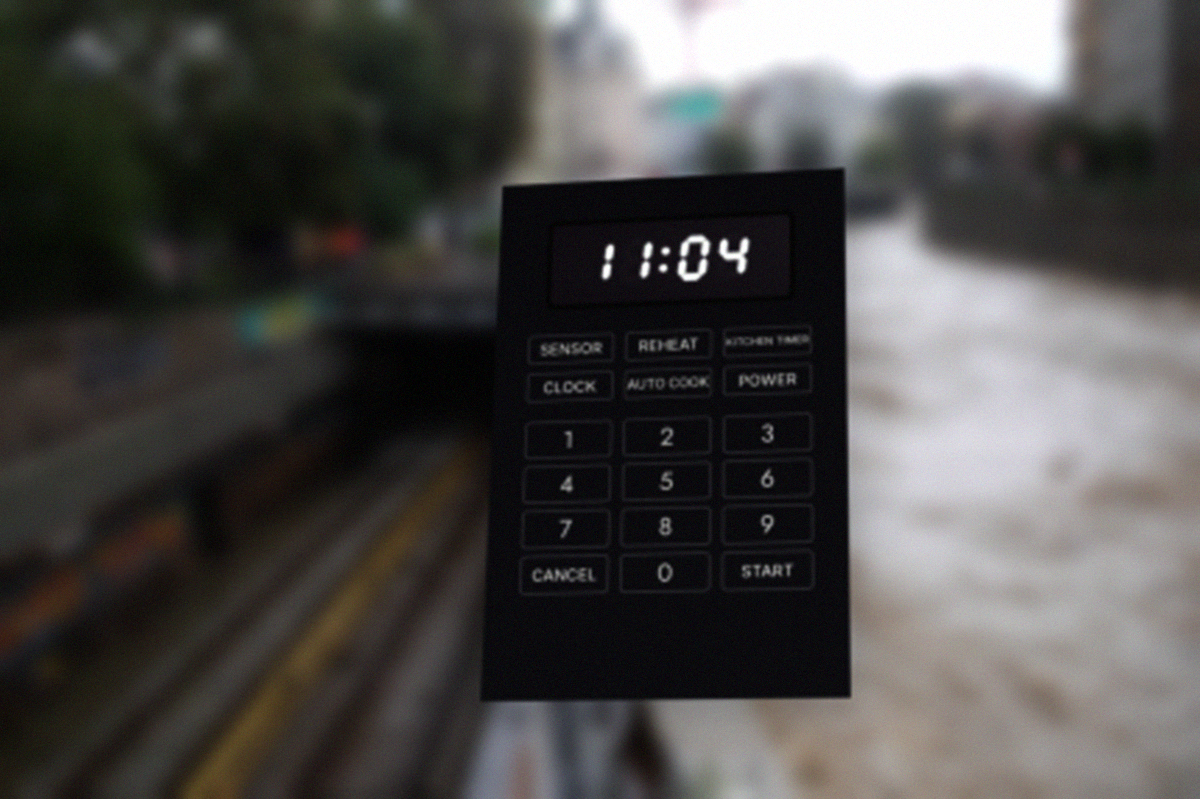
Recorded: {"hour": 11, "minute": 4}
